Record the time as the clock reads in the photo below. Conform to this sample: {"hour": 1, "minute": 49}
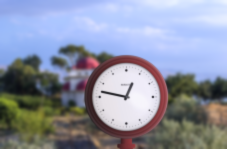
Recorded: {"hour": 12, "minute": 47}
